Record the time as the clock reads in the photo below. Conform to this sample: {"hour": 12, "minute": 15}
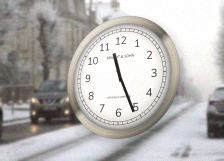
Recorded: {"hour": 11, "minute": 26}
